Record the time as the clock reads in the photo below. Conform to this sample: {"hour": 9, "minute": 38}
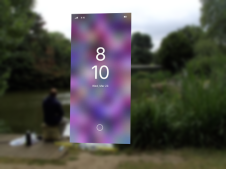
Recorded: {"hour": 8, "minute": 10}
